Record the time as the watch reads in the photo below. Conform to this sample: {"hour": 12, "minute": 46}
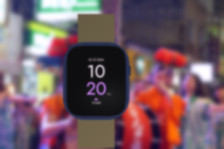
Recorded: {"hour": 10, "minute": 20}
